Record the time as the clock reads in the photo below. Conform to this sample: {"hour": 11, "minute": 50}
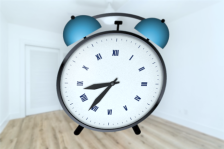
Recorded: {"hour": 8, "minute": 36}
